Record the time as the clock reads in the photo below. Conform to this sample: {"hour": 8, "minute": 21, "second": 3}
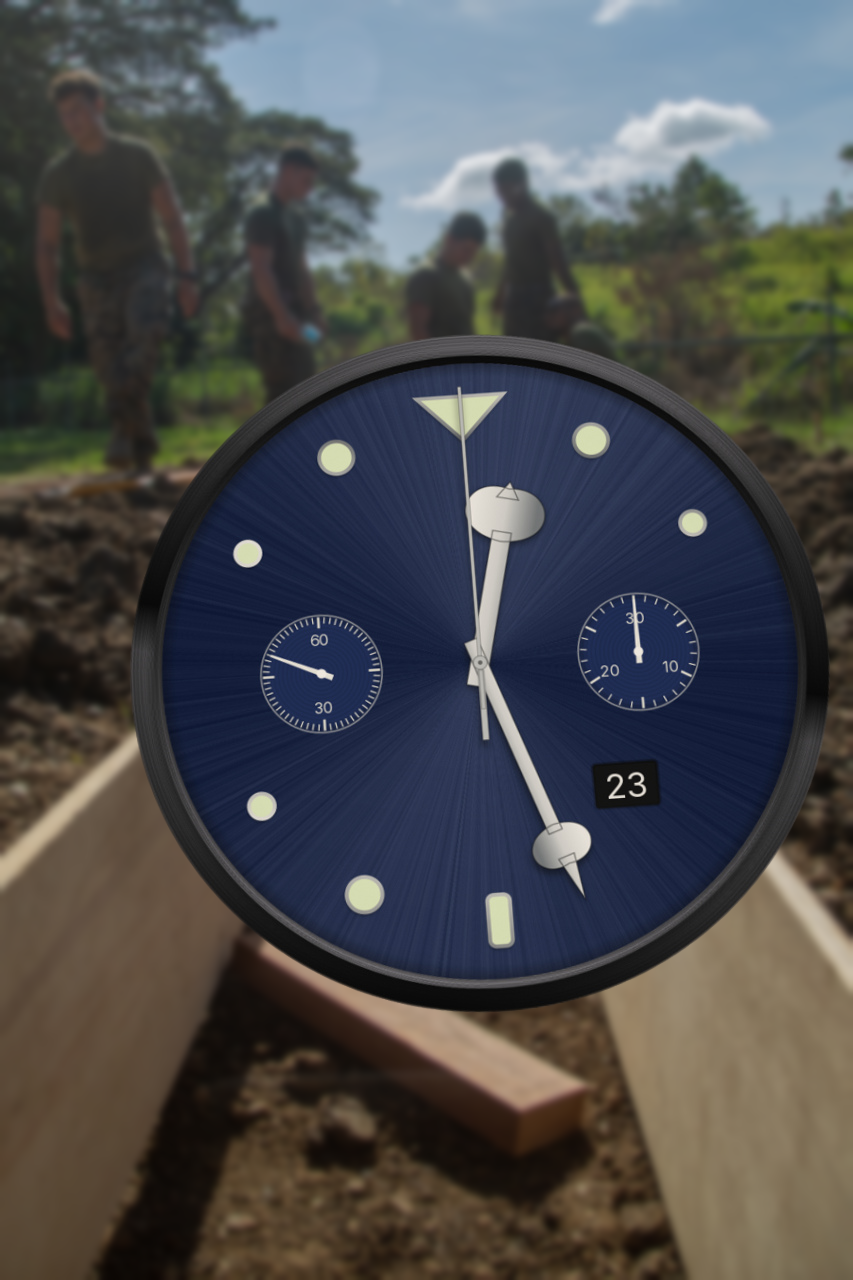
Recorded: {"hour": 12, "minute": 26, "second": 49}
